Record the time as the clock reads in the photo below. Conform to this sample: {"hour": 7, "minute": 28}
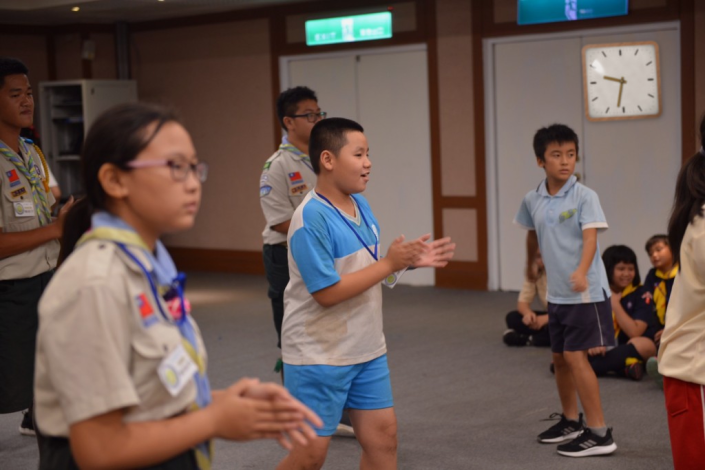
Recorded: {"hour": 9, "minute": 32}
